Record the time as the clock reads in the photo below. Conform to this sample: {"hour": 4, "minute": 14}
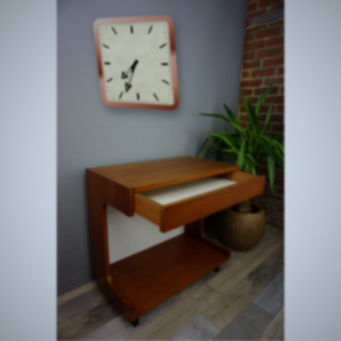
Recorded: {"hour": 7, "minute": 34}
